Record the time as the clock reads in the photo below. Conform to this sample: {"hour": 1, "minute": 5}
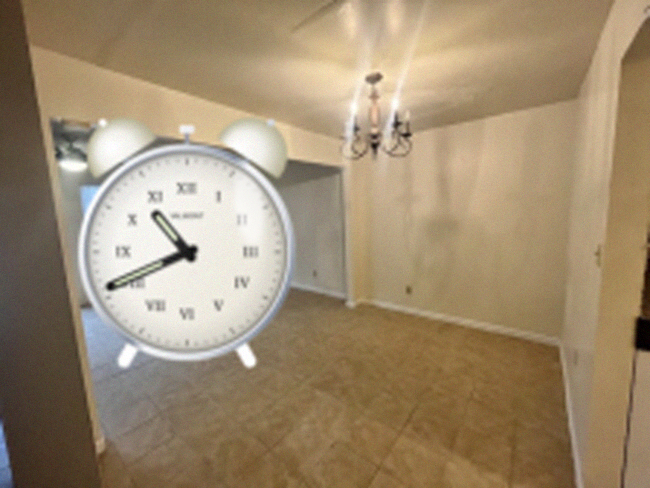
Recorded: {"hour": 10, "minute": 41}
